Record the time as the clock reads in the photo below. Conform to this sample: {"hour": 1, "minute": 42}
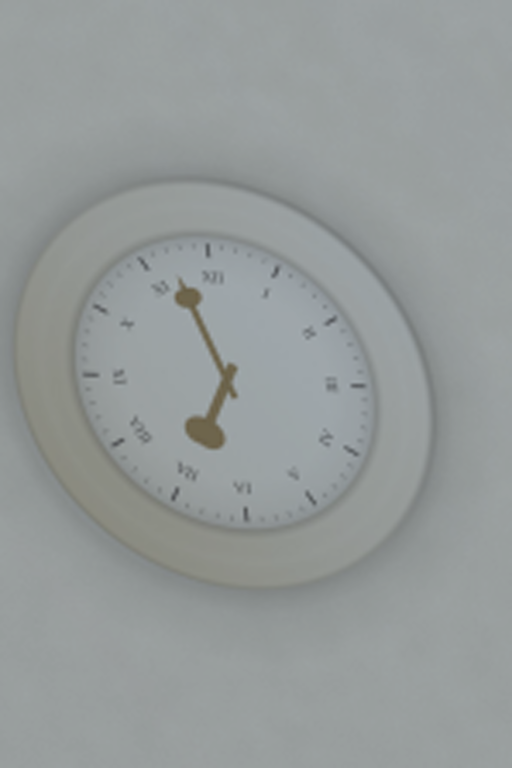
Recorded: {"hour": 6, "minute": 57}
